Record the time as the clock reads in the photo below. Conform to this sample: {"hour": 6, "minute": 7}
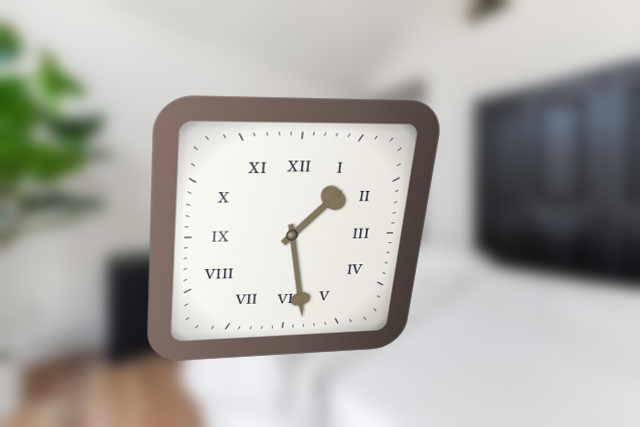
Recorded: {"hour": 1, "minute": 28}
